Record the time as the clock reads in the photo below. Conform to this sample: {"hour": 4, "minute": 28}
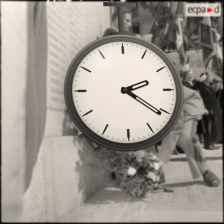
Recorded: {"hour": 2, "minute": 21}
